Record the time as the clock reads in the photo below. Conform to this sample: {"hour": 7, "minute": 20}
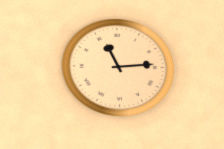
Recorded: {"hour": 11, "minute": 14}
